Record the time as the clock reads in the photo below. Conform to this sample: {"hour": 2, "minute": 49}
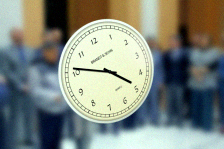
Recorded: {"hour": 4, "minute": 51}
